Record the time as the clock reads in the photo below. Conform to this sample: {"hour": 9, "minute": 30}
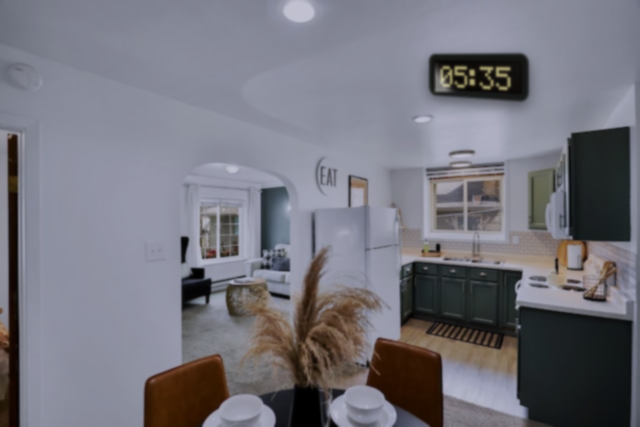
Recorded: {"hour": 5, "minute": 35}
